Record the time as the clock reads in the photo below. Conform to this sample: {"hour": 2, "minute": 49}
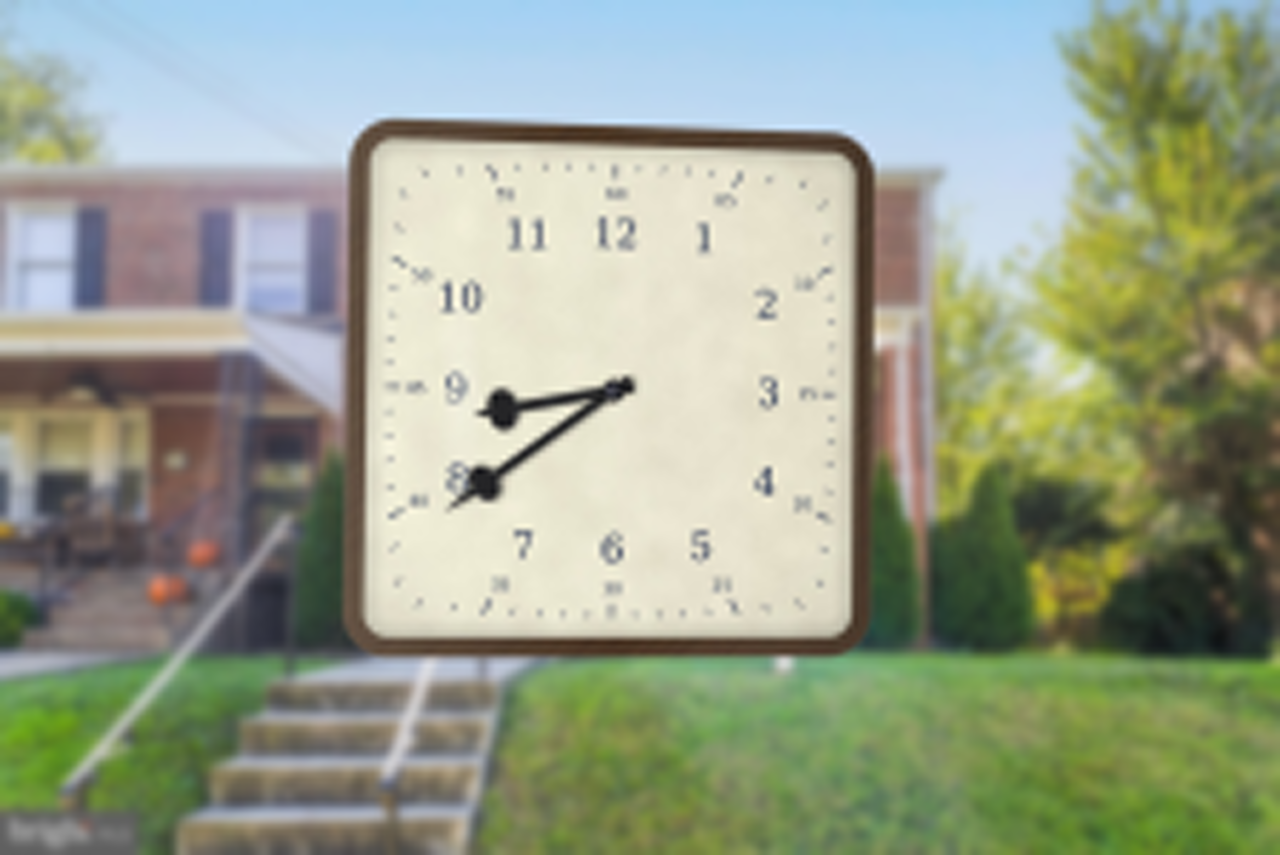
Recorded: {"hour": 8, "minute": 39}
